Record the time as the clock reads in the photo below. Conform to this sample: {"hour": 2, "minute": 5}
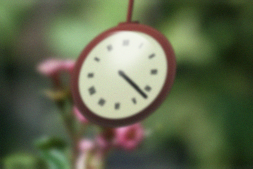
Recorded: {"hour": 4, "minute": 22}
